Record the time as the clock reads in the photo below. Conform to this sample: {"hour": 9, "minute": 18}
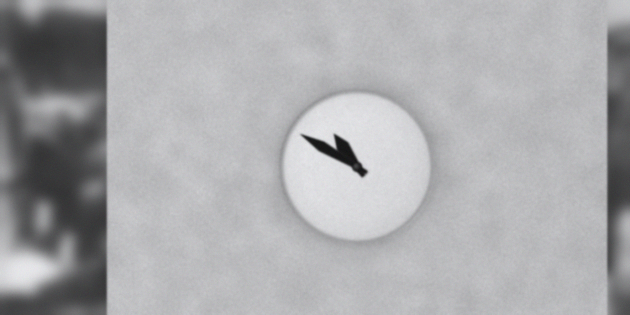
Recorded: {"hour": 10, "minute": 50}
